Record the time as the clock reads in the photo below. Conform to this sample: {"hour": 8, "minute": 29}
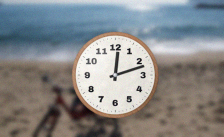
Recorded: {"hour": 12, "minute": 12}
